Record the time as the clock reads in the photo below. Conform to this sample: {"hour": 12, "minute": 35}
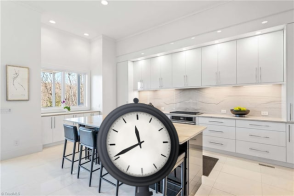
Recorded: {"hour": 11, "minute": 41}
